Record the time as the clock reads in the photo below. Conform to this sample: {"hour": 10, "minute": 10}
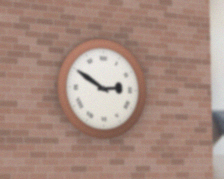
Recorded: {"hour": 2, "minute": 50}
